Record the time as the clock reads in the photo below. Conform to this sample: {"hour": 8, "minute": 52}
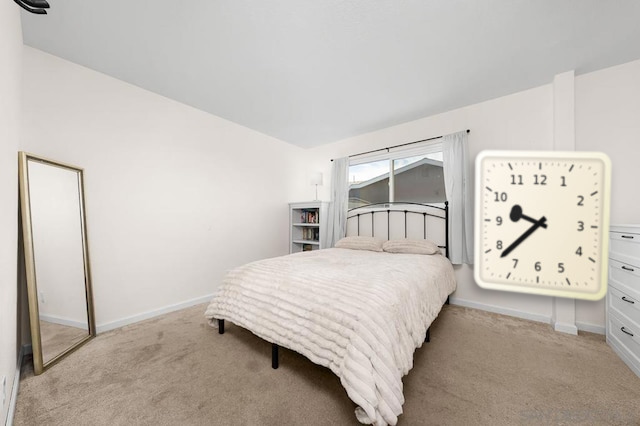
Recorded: {"hour": 9, "minute": 38}
